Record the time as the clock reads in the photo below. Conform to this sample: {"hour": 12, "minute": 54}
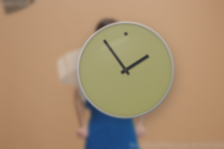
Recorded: {"hour": 1, "minute": 54}
